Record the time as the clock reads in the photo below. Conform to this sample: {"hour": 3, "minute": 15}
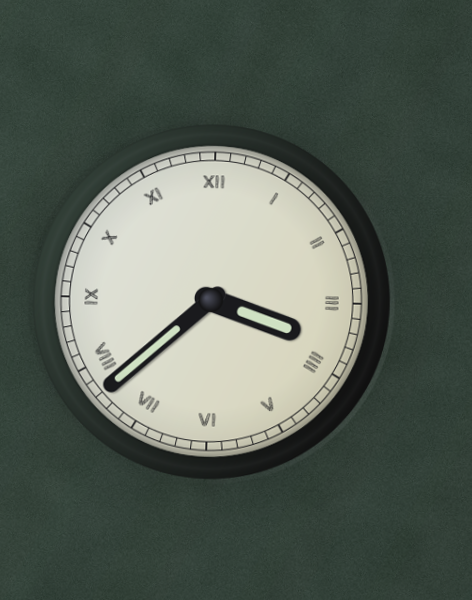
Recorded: {"hour": 3, "minute": 38}
